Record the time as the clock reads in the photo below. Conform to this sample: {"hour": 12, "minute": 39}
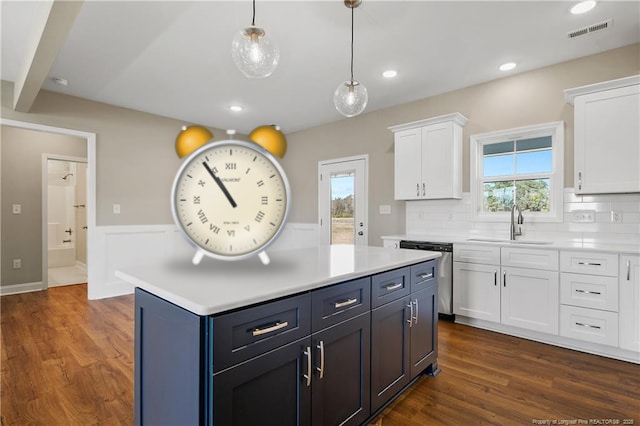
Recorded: {"hour": 10, "minute": 54}
